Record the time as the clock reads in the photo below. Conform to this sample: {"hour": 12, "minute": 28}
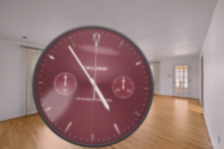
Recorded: {"hour": 4, "minute": 54}
